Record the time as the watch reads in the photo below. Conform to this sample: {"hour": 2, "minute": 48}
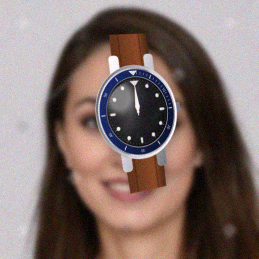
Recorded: {"hour": 12, "minute": 0}
